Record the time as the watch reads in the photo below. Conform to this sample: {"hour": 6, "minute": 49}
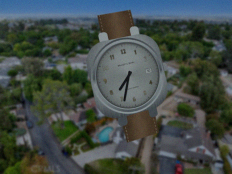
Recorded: {"hour": 7, "minute": 34}
